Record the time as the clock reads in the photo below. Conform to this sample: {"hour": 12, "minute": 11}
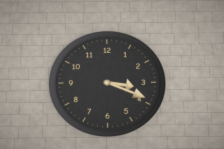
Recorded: {"hour": 3, "minute": 19}
